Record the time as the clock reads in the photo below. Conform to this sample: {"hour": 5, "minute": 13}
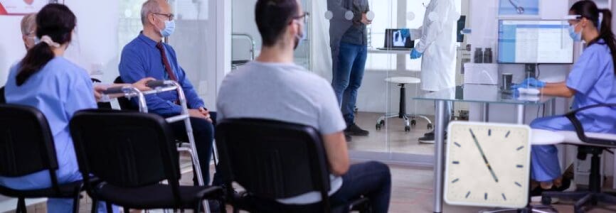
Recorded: {"hour": 4, "minute": 55}
